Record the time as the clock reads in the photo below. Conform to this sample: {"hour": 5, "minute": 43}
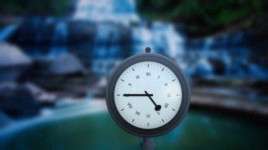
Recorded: {"hour": 4, "minute": 45}
